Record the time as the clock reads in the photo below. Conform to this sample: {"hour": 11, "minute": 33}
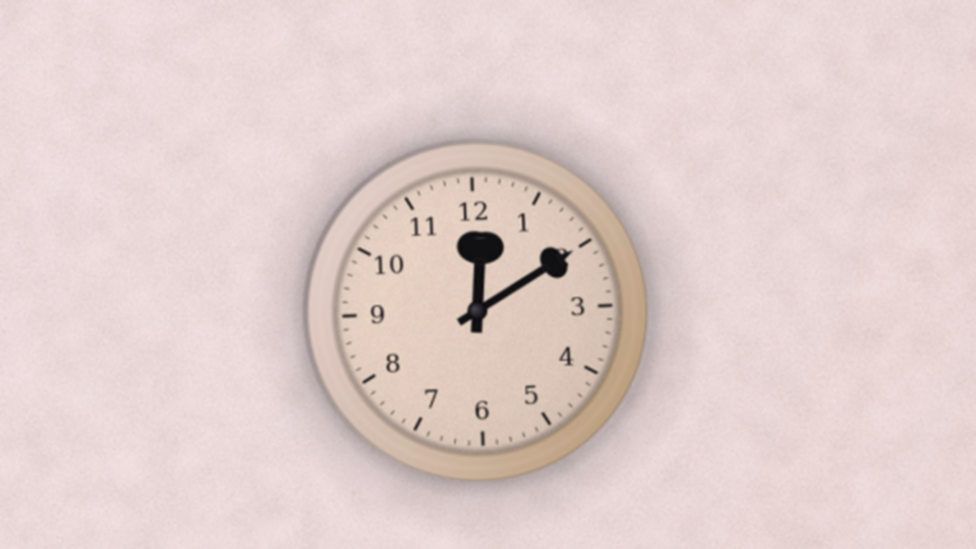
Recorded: {"hour": 12, "minute": 10}
